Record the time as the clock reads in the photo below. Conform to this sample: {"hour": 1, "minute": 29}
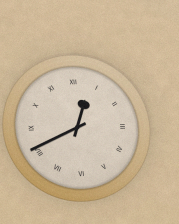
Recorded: {"hour": 12, "minute": 41}
